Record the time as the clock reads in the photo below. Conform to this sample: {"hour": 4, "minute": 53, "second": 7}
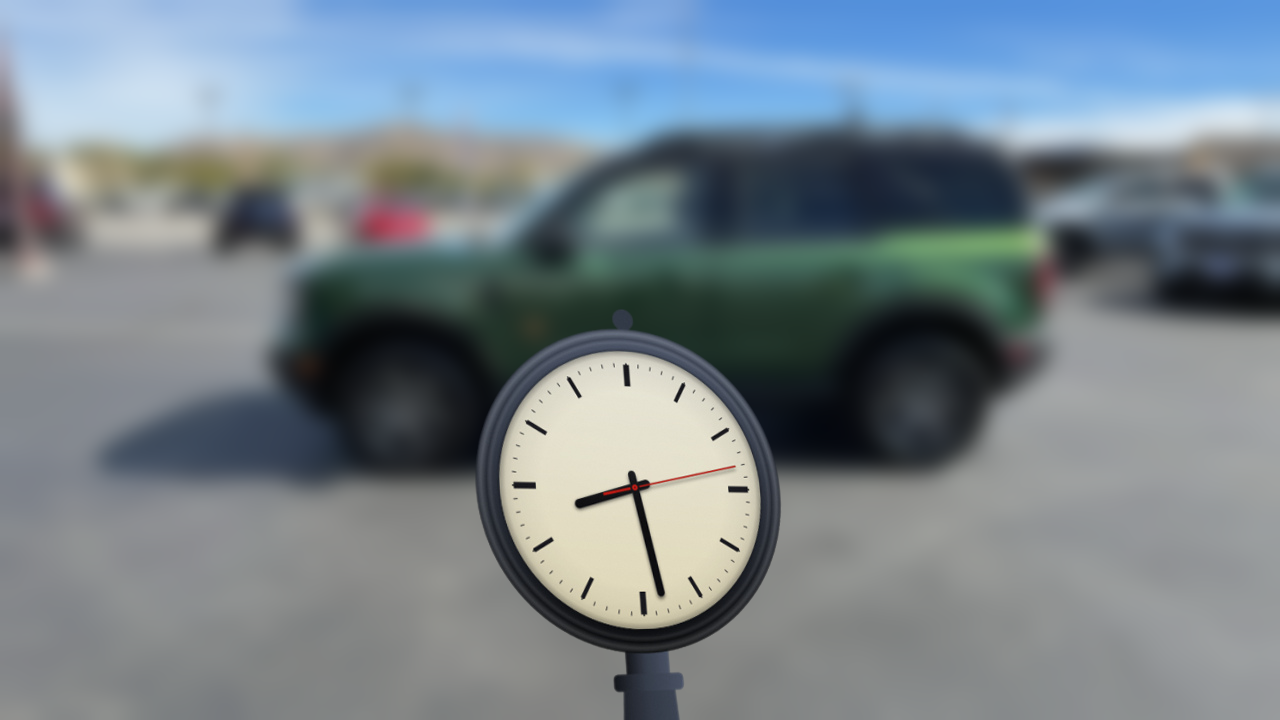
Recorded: {"hour": 8, "minute": 28, "second": 13}
